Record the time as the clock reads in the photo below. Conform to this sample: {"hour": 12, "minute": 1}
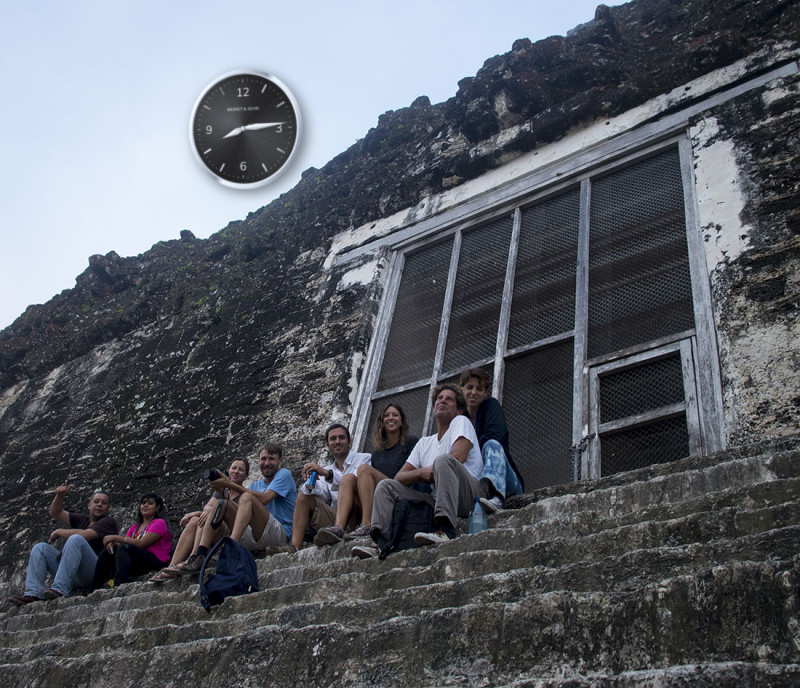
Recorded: {"hour": 8, "minute": 14}
